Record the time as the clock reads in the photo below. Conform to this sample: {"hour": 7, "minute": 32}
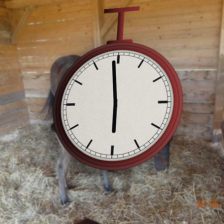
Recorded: {"hour": 5, "minute": 59}
